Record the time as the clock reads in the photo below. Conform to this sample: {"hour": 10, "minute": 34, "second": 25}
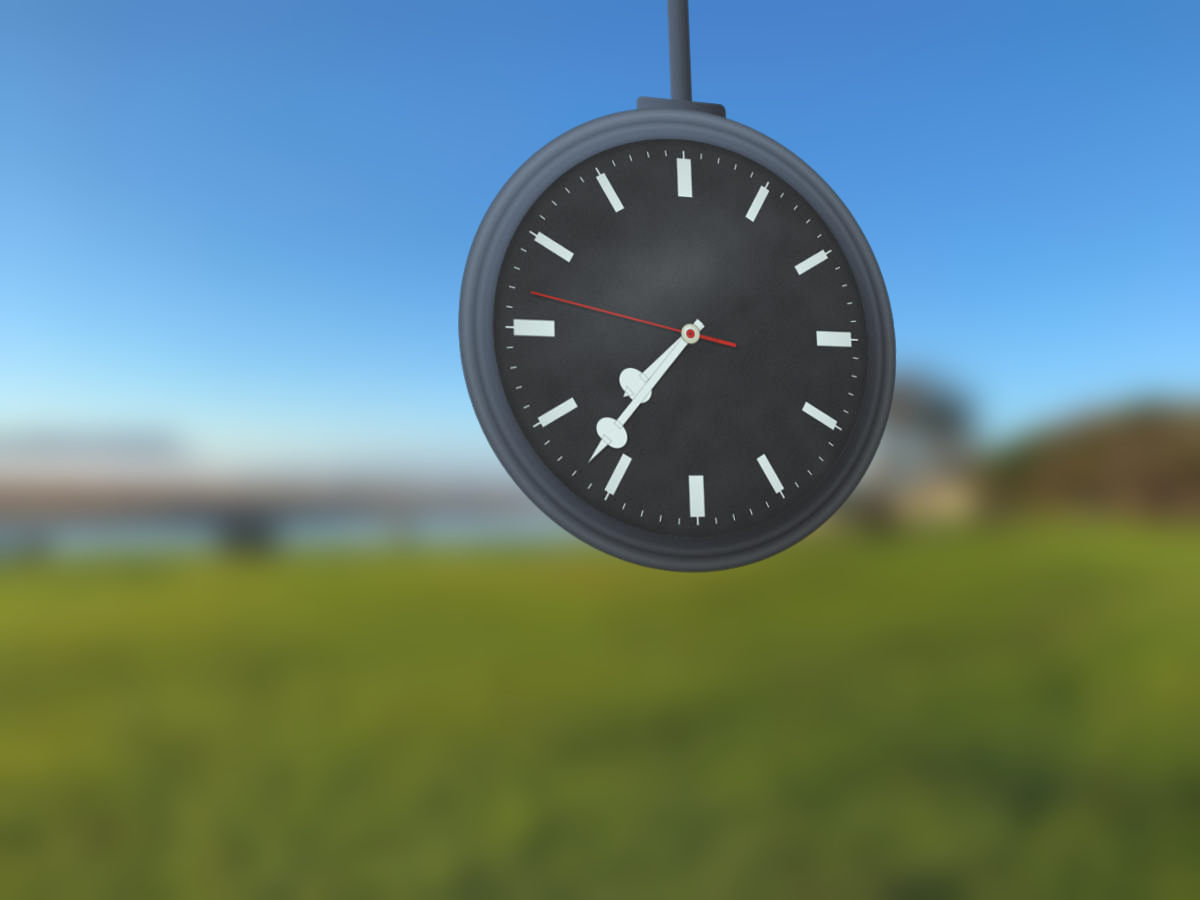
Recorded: {"hour": 7, "minute": 36, "second": 47}
